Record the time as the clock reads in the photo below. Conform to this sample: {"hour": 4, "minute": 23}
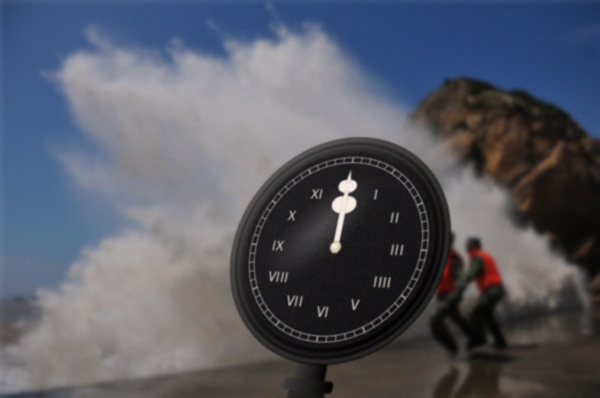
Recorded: {"hour": 12, "minute": 0}
